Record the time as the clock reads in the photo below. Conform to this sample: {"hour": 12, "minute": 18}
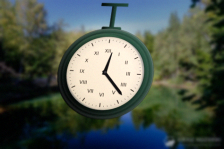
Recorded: {"hour": 12, "minute": 23}
